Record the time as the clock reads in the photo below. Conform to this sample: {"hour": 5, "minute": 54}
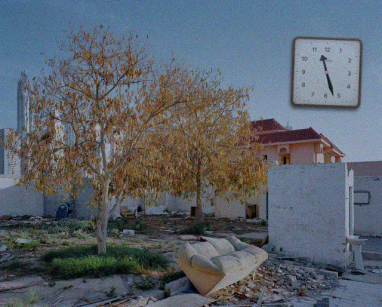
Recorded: {"hour": 11, "minute": 27}
